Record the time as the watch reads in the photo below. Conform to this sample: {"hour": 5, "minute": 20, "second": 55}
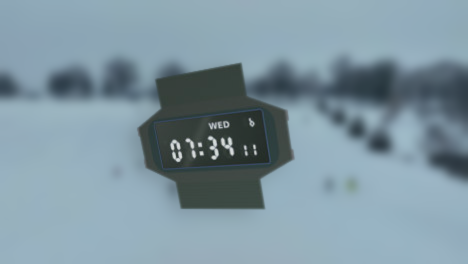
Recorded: {"hour": 7, "minute": 34, "second": 11}
